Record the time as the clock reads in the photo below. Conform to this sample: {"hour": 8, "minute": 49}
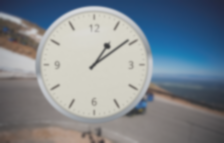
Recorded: {"hour": 1, "minute": 9}
